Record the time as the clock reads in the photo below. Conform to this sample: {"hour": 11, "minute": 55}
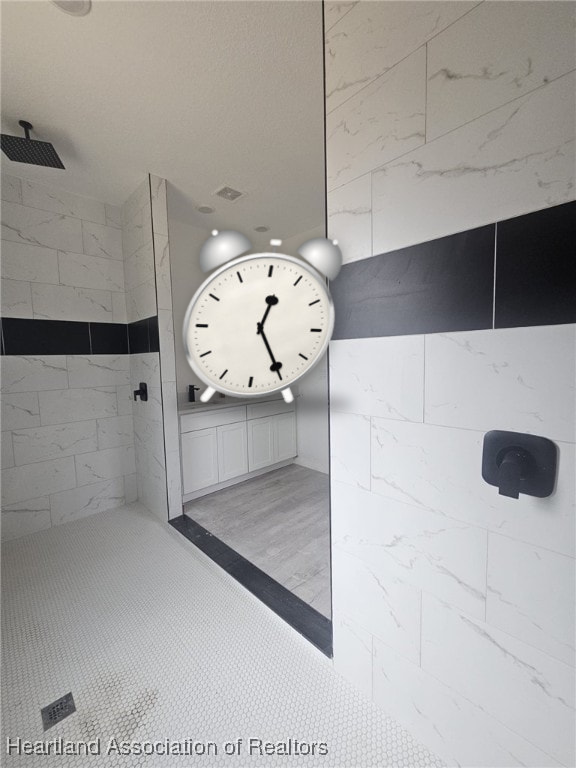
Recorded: {"hour": 12, "minute": 25}
